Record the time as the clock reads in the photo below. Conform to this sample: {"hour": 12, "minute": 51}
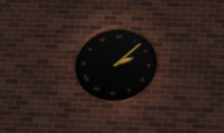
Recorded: {"hour": 2, "minute": 7}
